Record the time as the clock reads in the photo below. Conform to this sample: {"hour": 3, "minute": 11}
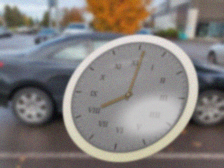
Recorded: {"hour": 8, "minute": 1}
